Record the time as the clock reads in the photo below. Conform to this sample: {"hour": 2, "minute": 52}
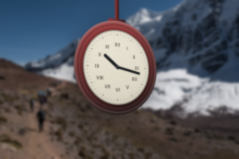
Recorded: {"hour": 10, "minute": 17}
